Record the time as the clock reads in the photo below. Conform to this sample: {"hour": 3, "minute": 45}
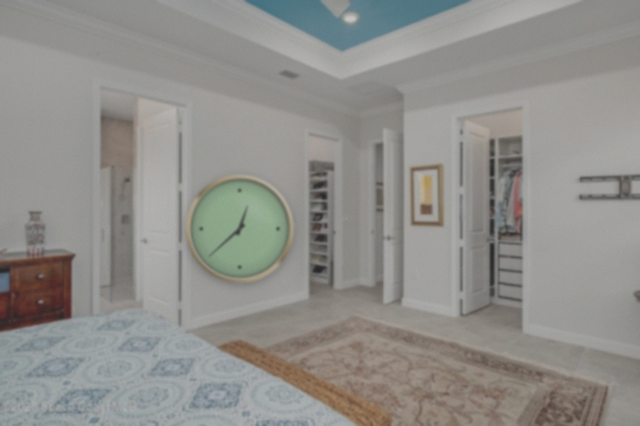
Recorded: {"hour": 12, "minute": 38}
